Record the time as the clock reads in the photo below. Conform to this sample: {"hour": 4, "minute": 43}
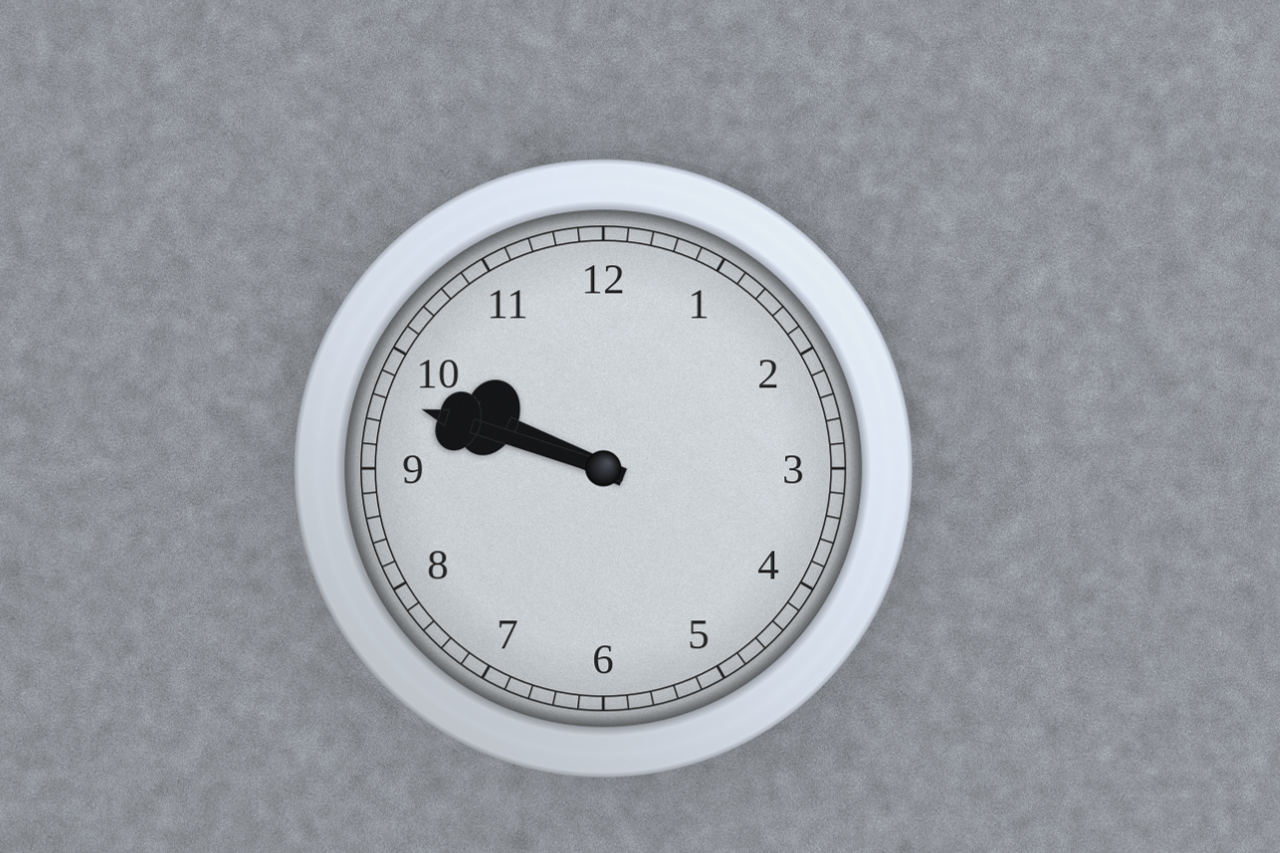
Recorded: {"hour": 9, "minute": 48}
